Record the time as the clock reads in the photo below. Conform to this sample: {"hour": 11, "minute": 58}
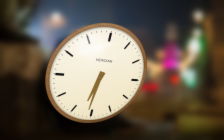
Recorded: {"hour": 6, "minute": 31}
